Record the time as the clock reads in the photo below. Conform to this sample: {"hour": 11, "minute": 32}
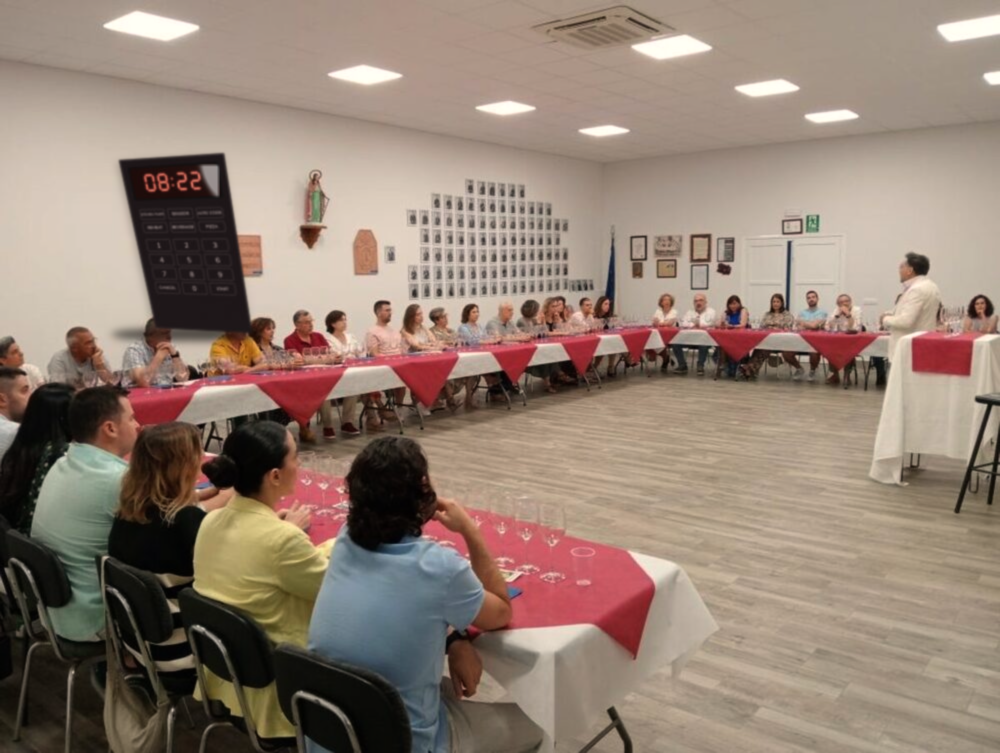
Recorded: {"hour": 8, "minute": 22}
